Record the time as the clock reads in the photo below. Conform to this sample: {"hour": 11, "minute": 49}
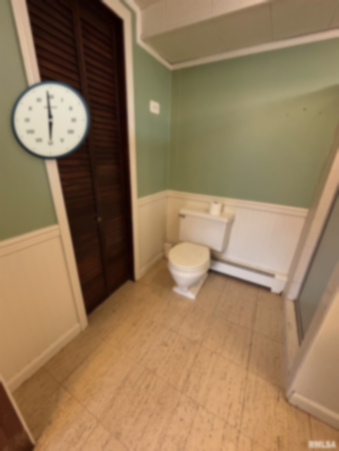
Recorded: {"hour": 5, "minute": 59}
